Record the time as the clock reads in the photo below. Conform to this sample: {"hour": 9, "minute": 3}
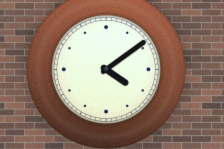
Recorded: {"hour": 4, "minute": 9}
